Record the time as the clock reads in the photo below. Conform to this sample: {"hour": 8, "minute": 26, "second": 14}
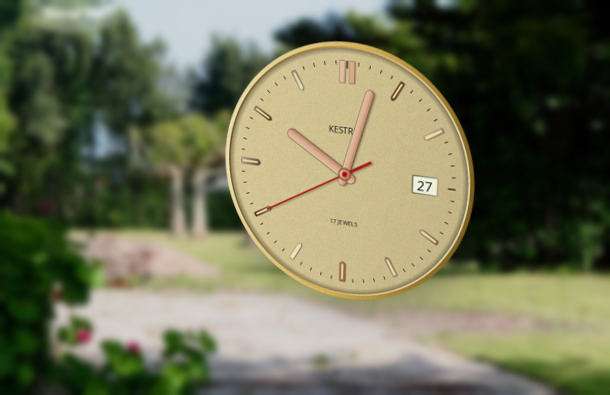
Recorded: {"hour": 10, "minute": 2, "second": 40}
